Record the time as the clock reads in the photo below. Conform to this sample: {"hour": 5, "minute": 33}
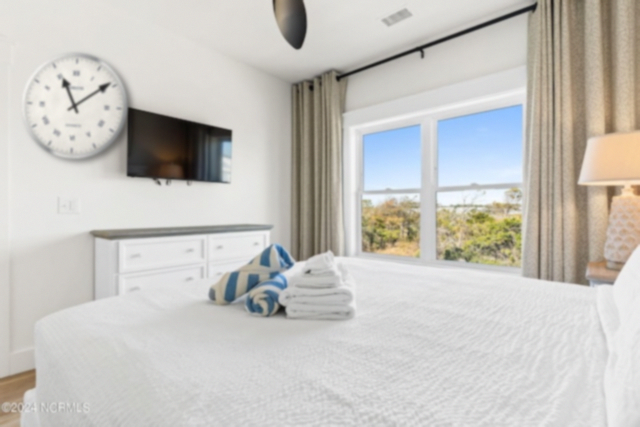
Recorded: {"hour": 11, "minute": 9}
